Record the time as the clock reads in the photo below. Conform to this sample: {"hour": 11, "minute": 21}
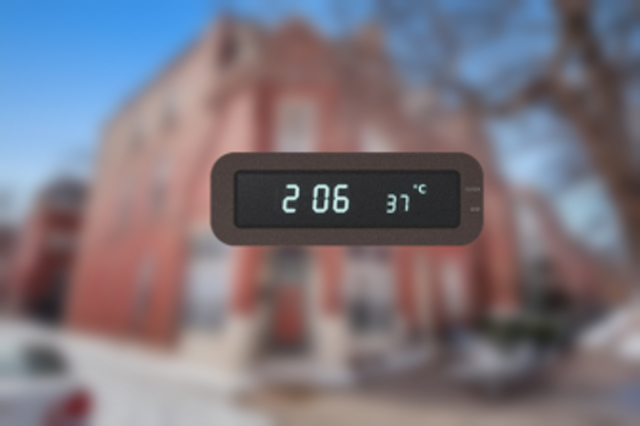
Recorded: {"hour": 2, "minute": 6}
